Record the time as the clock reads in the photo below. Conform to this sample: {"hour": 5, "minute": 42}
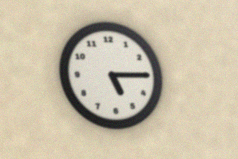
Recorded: {"hour": 5, "minute": 15}
